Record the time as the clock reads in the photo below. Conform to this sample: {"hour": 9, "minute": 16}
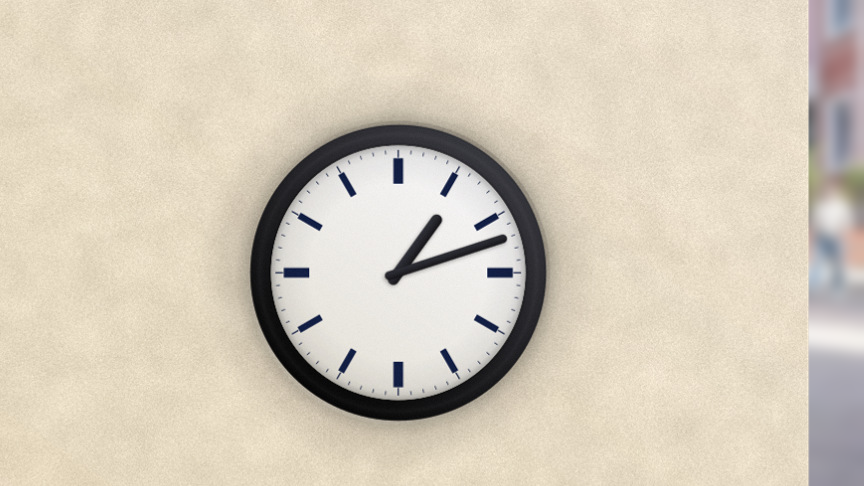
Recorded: {"hour": 1, "minute": 12}
